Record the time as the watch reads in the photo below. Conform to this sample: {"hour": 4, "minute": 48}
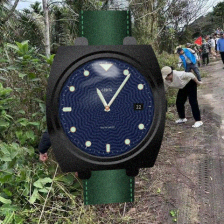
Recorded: {"hour": 11, "minute": 6}
